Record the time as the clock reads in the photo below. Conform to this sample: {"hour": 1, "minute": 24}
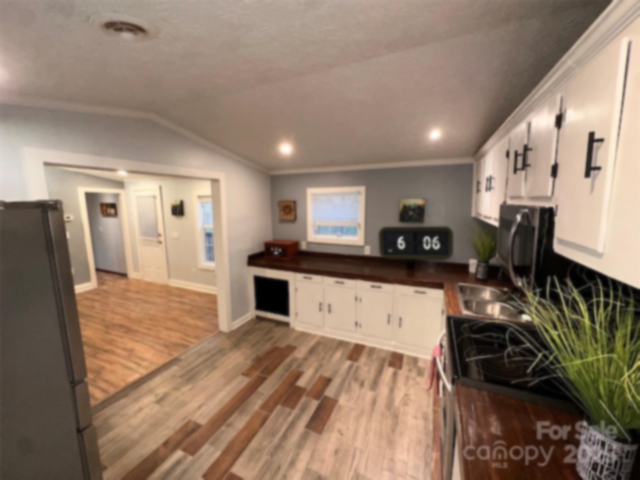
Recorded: {"hour": 6, "minute": 6}
